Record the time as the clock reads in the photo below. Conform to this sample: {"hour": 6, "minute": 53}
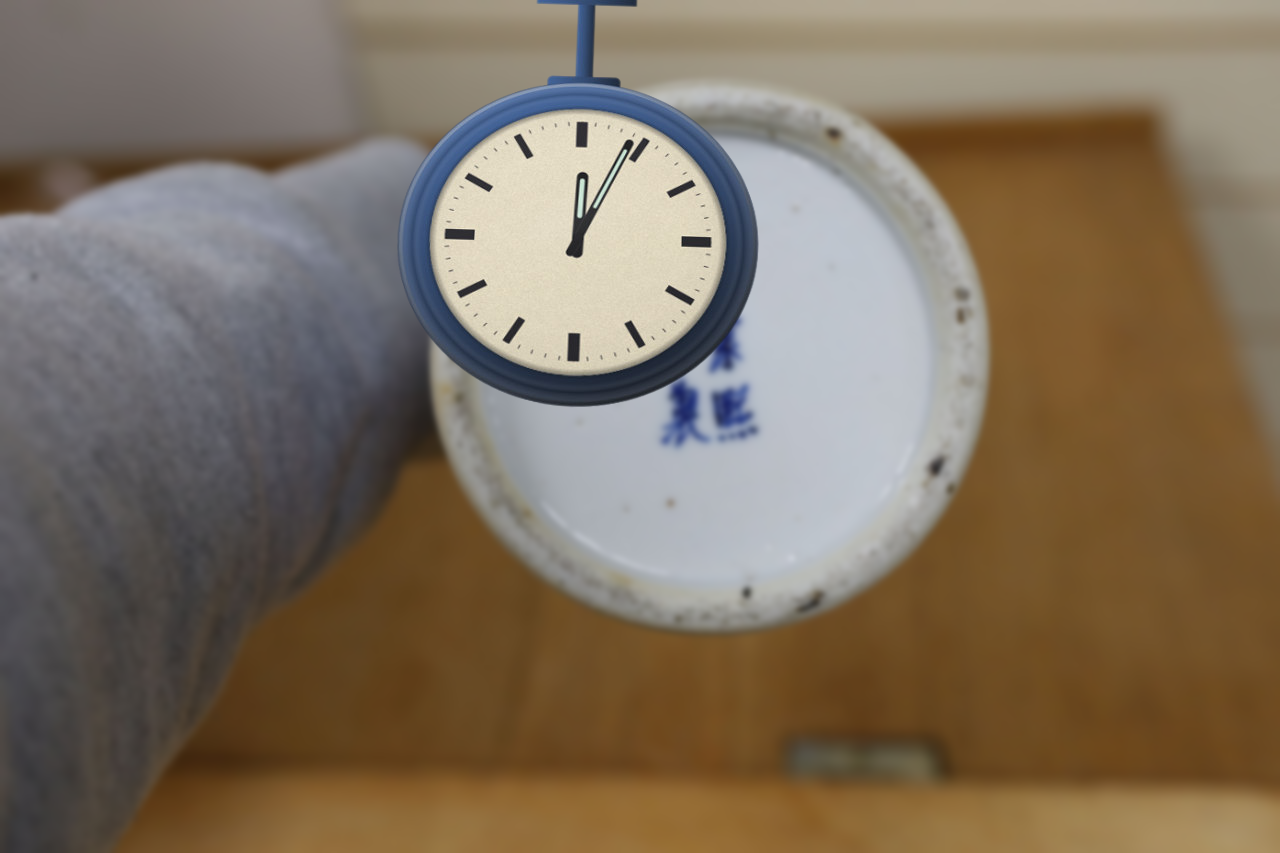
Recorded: {"hour": 12, "minute": 4}
